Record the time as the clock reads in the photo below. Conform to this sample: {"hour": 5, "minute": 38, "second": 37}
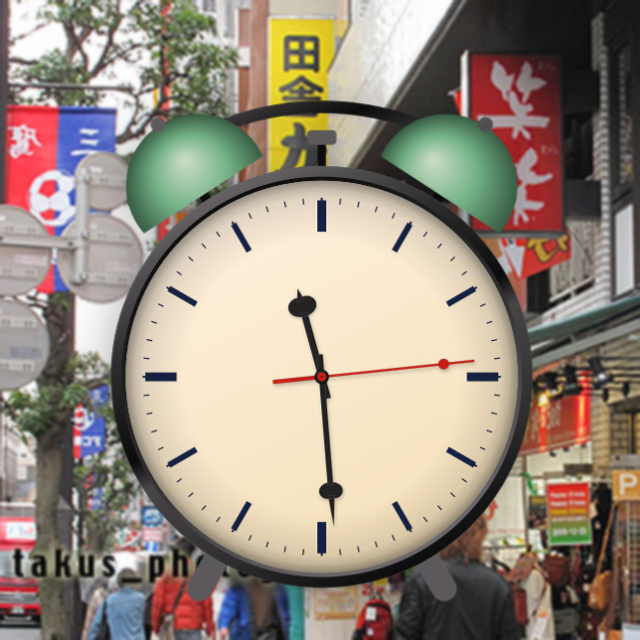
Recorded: {"hour": 11, "minute": 29, "second": 14}
